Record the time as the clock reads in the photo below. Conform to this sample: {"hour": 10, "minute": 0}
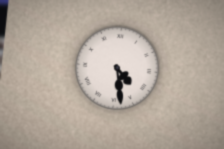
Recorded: {"hour": 4, "minute": 28}
